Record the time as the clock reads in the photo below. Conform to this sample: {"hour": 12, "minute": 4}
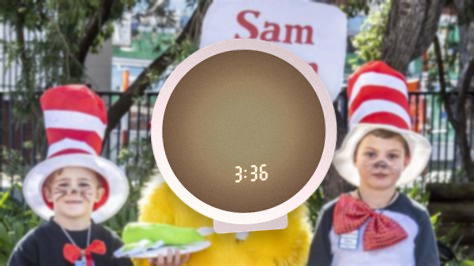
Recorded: {"hour": 3, "minute": 36}
